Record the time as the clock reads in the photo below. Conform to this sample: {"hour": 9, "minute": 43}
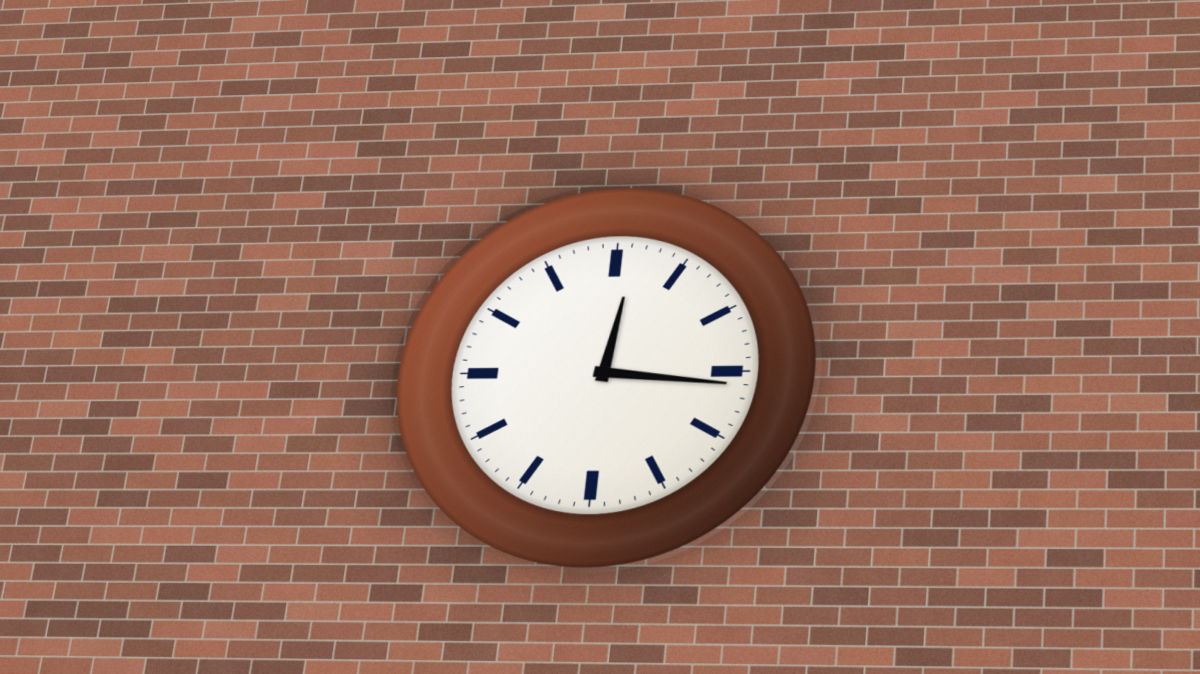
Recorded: {"hour": 12, "minute": 16}
